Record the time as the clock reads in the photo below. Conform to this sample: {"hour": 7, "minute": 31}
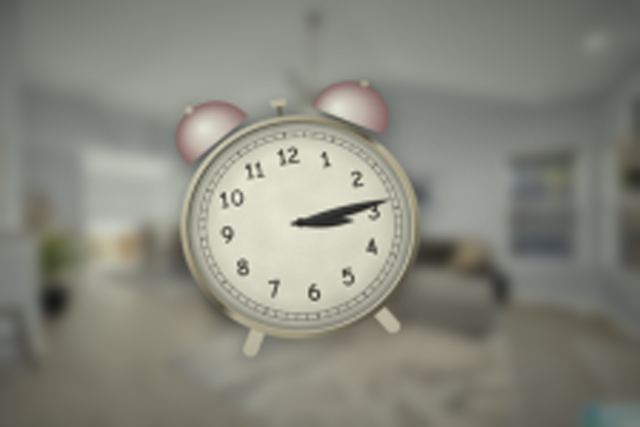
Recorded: {"hour": 3, "minute": 14}
